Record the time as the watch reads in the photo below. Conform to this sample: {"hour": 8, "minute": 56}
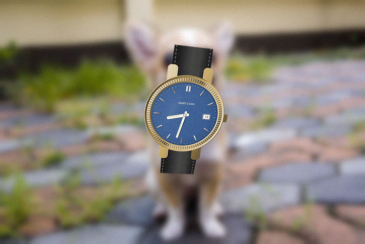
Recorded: {"hour": 8, "minute": 32}
